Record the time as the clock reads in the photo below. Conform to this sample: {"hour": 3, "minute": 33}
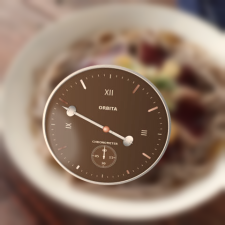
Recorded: {"hour": 3, "minute": 49}
